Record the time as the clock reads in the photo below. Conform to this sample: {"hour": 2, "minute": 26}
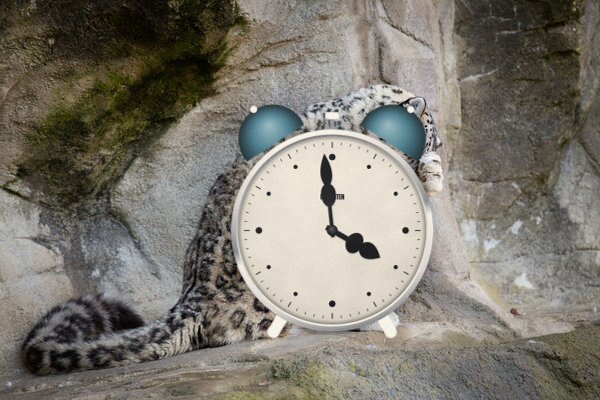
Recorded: {"hour": 3, "minute": 59}
